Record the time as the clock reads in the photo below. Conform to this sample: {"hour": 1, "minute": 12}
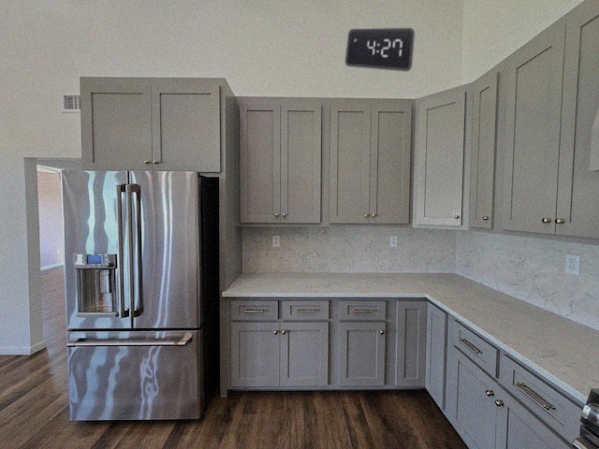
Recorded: {"hour": 4, "minute": 27}
